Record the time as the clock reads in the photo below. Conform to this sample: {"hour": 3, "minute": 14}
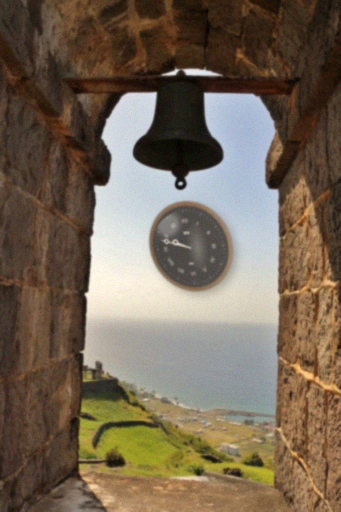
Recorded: {"hour": 9, "minute": 48}
